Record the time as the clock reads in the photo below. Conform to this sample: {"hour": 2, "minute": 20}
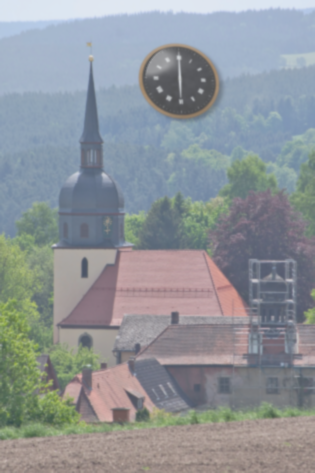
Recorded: {"hour": 6, "minute": 0}
